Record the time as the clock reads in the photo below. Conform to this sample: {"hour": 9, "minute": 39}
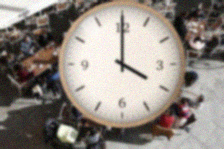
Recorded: {"hour": 4, "minute": 0}
